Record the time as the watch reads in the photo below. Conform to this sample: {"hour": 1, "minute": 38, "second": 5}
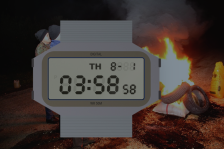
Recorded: {"hour": 3, "minute": 58, "second": 58}
